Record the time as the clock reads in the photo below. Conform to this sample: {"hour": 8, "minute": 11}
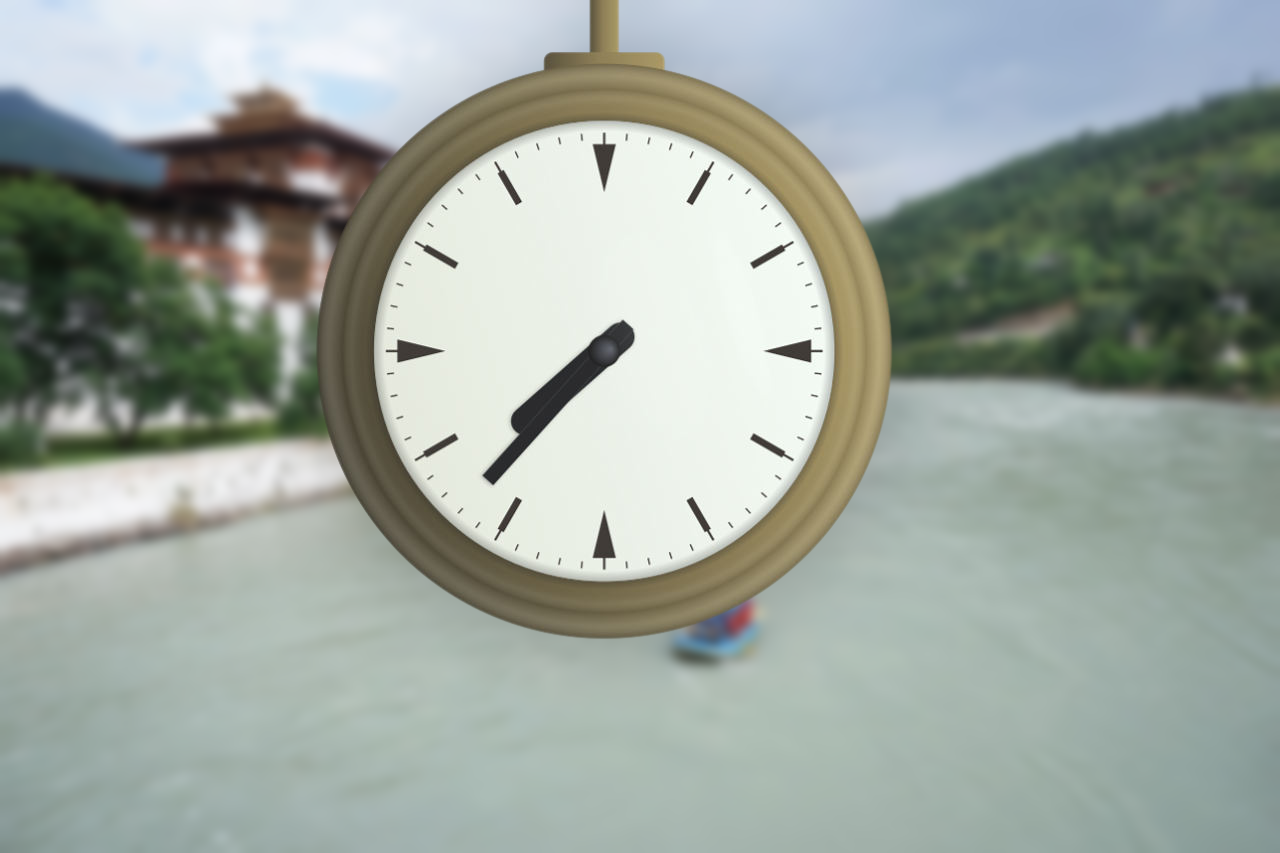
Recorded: {"hour": 7, "minute": 37}
